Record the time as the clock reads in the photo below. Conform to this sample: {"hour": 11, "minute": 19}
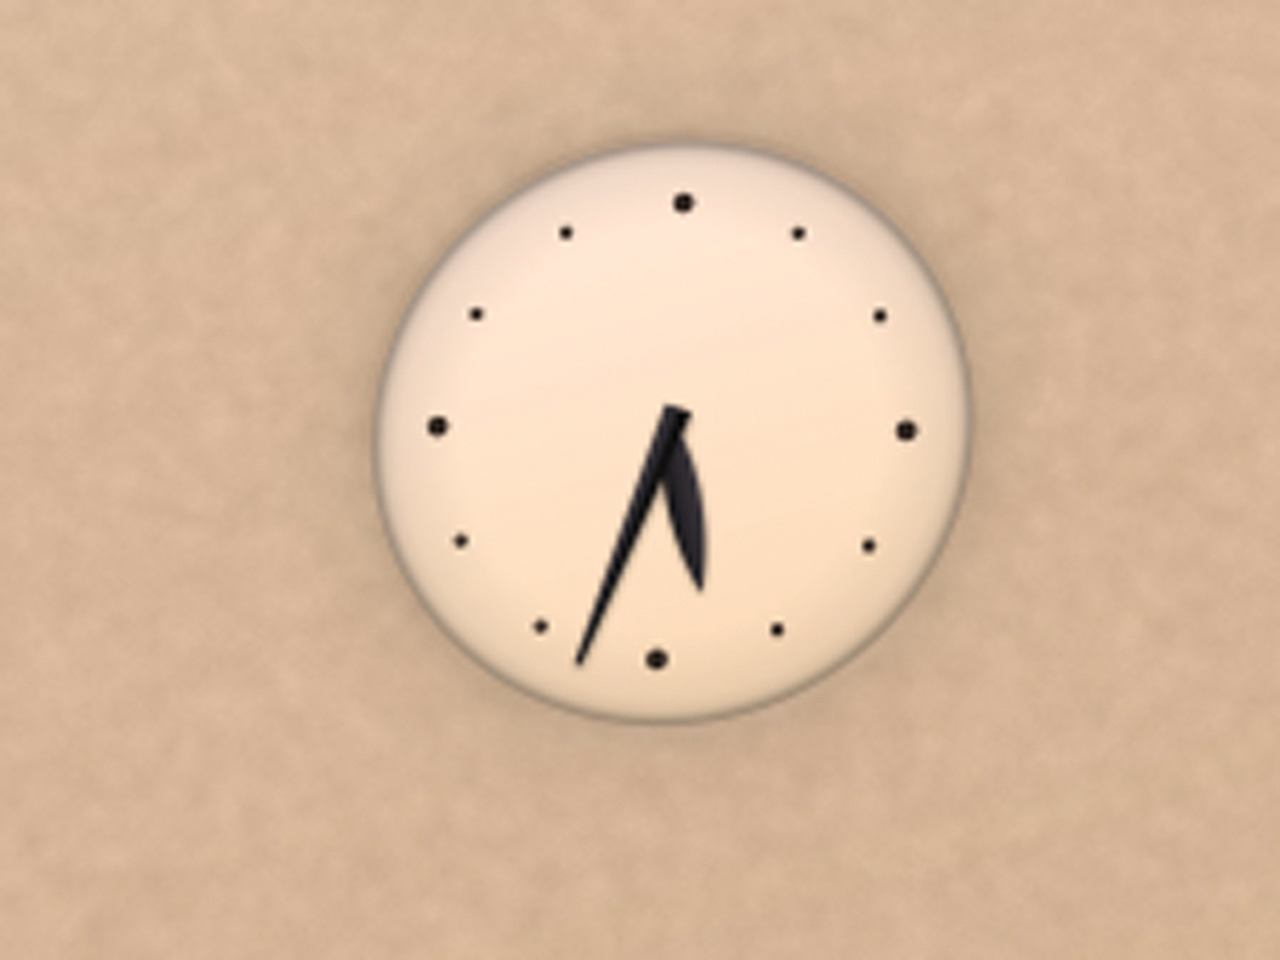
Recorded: {"hour": 5, "minute": 33}
